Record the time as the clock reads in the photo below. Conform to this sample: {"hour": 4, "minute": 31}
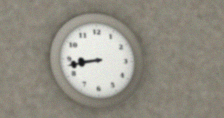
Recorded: {"hour": 8, "minute": 43}
